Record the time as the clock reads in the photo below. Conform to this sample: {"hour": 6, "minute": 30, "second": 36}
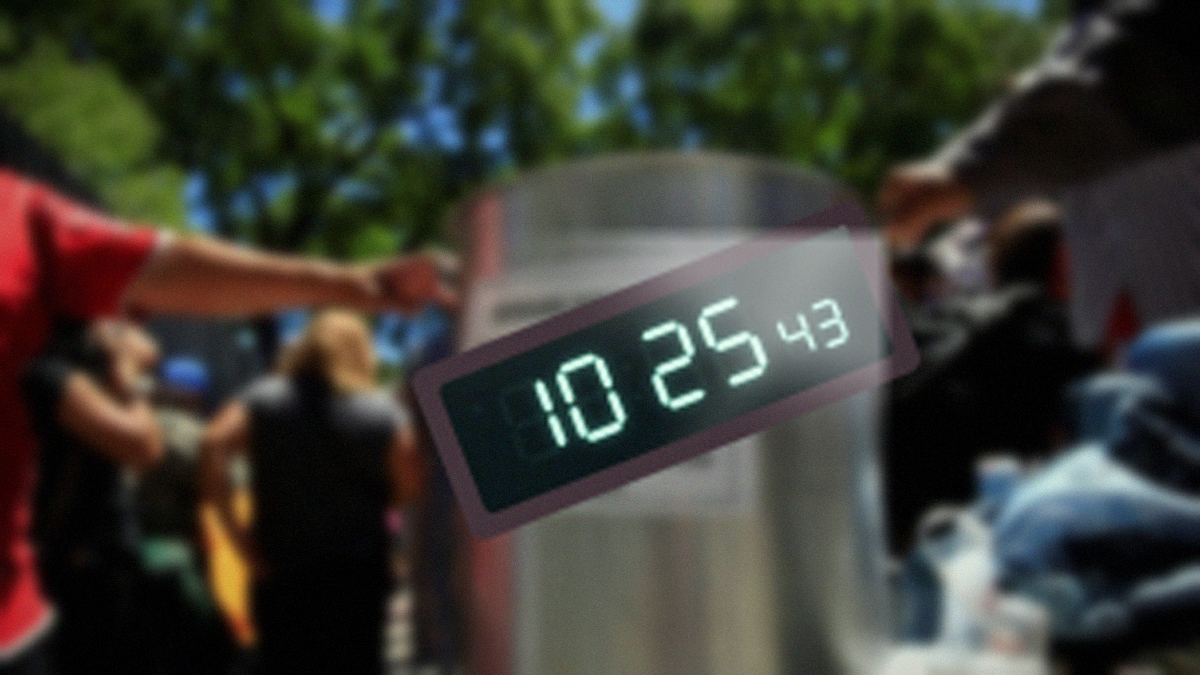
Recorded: {"hour": 10, "minute": 25, "second": 43}
